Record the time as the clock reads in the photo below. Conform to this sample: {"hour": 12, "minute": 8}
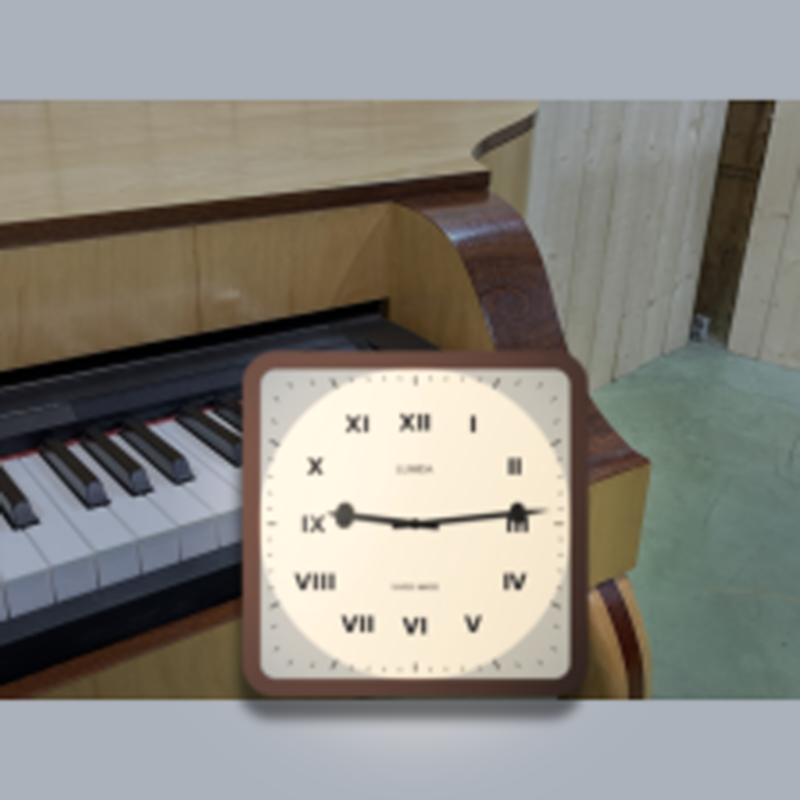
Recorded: {"hour": 9, "minute": 14}
